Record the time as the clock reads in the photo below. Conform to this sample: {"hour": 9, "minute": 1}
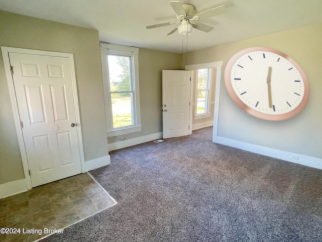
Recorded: {"hour": 12, "minute": 31}
